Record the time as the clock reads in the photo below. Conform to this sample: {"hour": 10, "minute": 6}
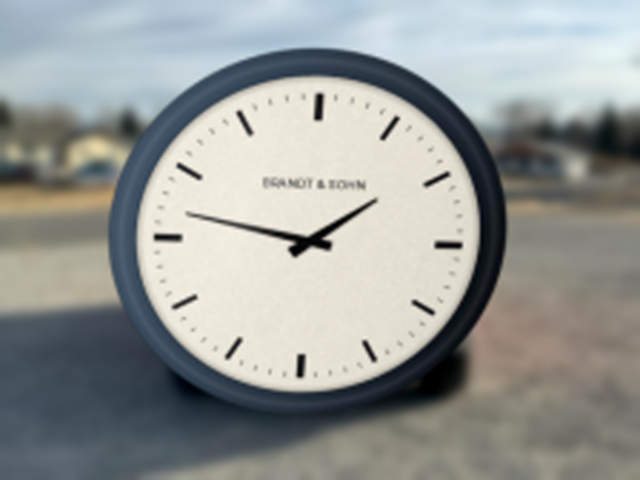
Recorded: {"hour": 1, "minute": 47}
